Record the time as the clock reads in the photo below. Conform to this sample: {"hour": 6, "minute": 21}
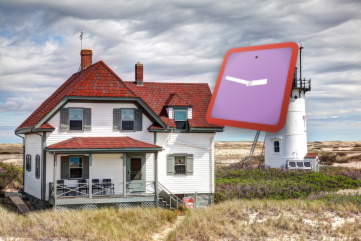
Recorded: {"hour": 2, "minute": 47}
